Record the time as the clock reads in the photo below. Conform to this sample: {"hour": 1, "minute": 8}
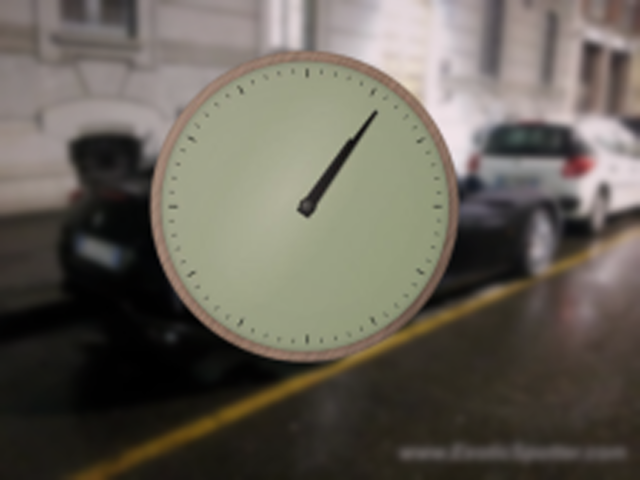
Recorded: {"hour": 1, "minute": 6}
